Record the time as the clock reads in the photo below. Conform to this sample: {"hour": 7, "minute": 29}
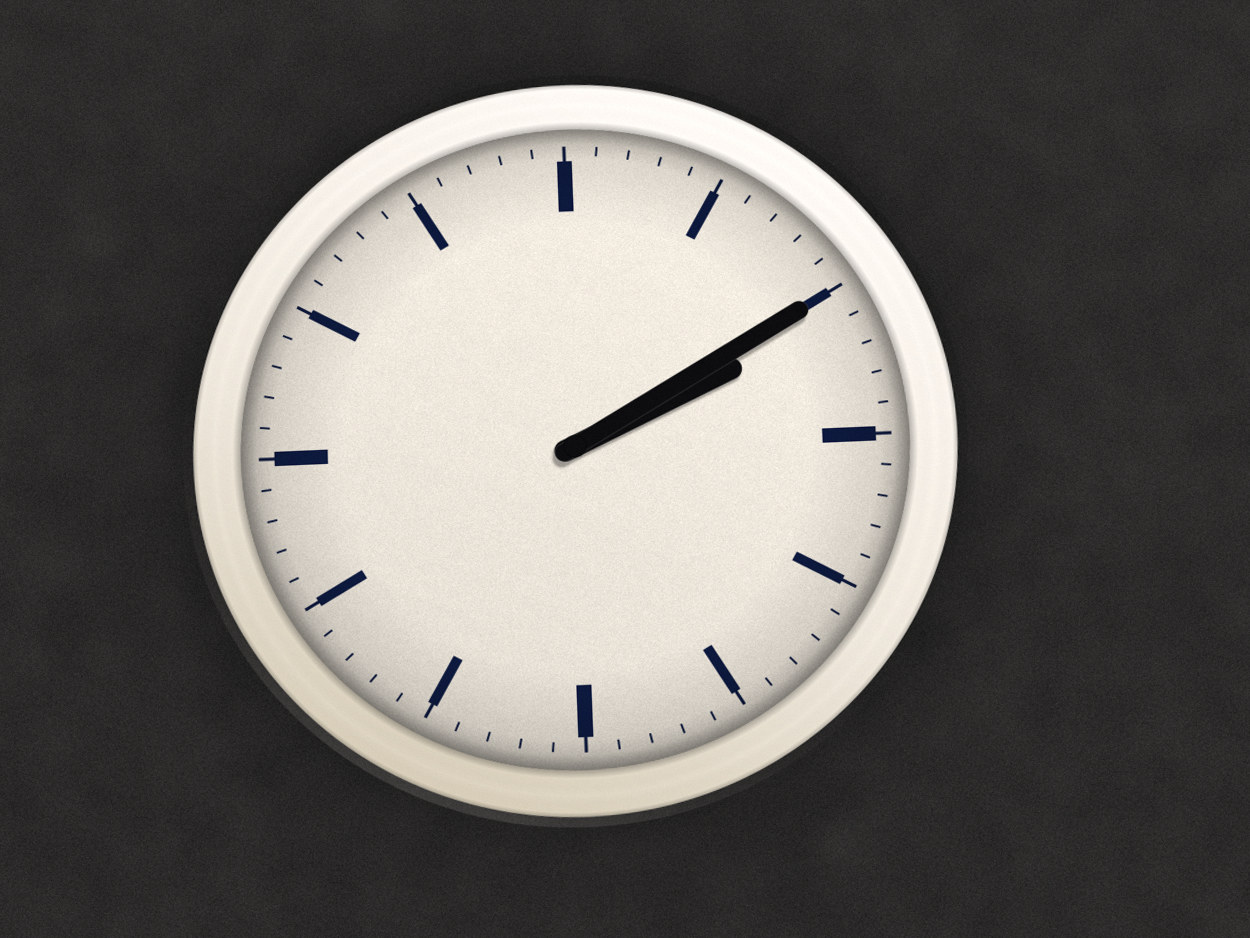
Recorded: {"hour": 2, "minute": 10}
